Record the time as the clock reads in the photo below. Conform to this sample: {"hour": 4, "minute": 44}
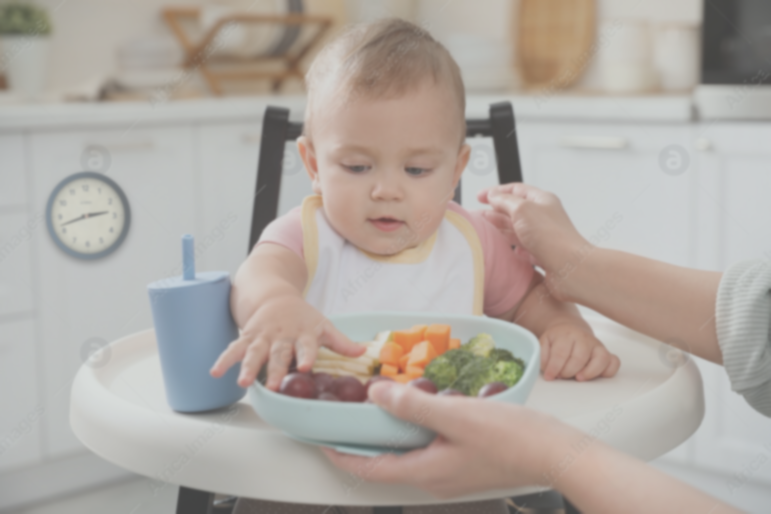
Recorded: {"hour": 2, "minute": 42}
